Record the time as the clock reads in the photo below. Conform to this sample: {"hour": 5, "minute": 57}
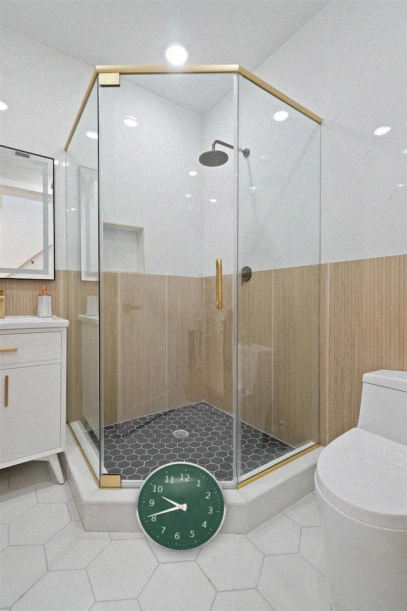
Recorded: {"hour": 9, "minute": 41}
